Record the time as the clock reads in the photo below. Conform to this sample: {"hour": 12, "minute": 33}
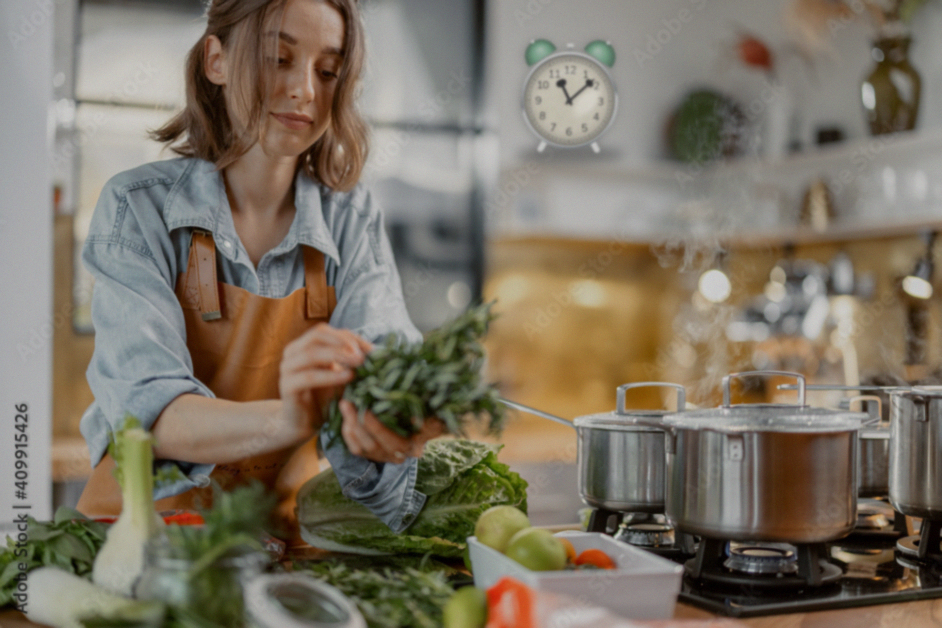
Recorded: {"hour": 11, "minute": 8}
